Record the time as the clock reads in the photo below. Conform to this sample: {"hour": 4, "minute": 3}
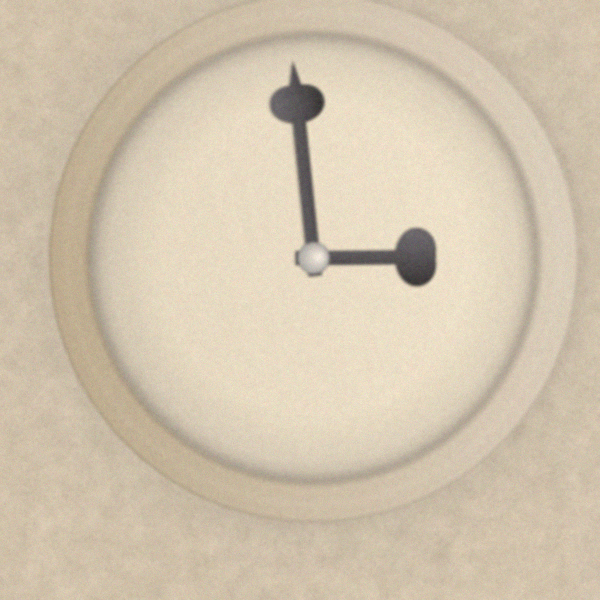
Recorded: {"hour": 2, "minute": 59}
